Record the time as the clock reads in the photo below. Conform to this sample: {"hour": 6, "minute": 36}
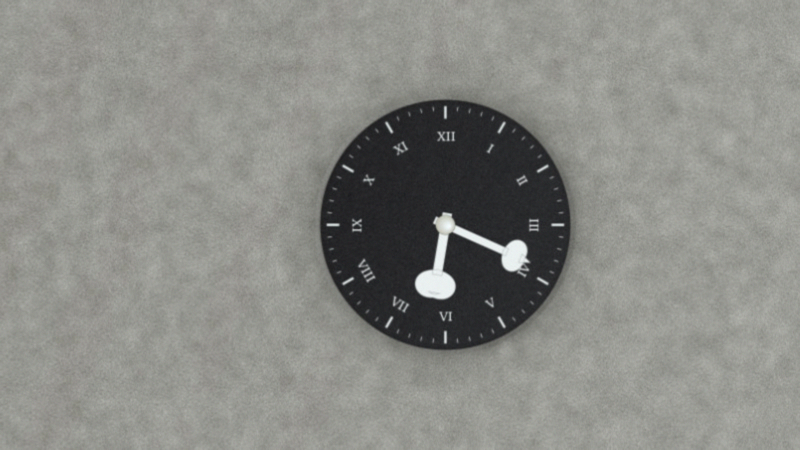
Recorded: {"hour": 6, "minute": 19}
